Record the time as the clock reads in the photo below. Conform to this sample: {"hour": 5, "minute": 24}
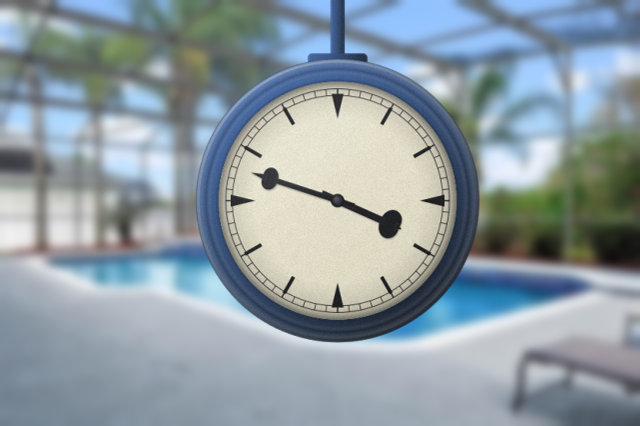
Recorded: {"hour": 3, "minute": 48}
